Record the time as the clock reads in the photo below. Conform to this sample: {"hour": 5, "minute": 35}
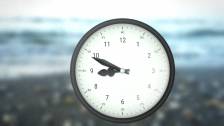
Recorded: {"hour": 8, "minute": 49}
